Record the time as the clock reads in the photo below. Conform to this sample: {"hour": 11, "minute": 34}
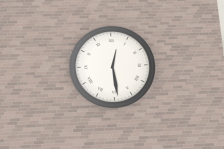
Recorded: {"hour": 12, "minute": 29}
